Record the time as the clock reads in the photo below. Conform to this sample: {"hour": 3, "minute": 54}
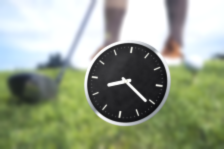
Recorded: {"hour": 8, "minute": 21}
